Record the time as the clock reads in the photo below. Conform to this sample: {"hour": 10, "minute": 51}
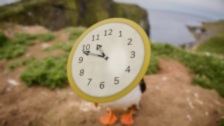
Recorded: {"hour": 10, "minute": 48}
